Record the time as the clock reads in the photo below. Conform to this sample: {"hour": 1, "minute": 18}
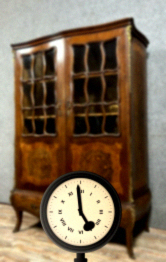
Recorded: {"hour": 4, "minute": 59}
